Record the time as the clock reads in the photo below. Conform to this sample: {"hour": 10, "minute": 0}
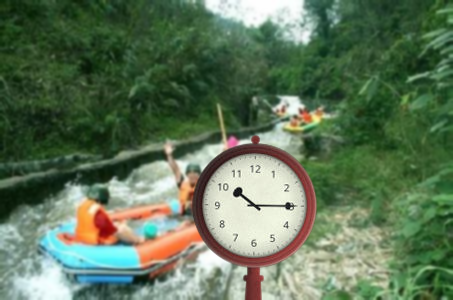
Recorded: {"hour": 10, "minute": 15}
